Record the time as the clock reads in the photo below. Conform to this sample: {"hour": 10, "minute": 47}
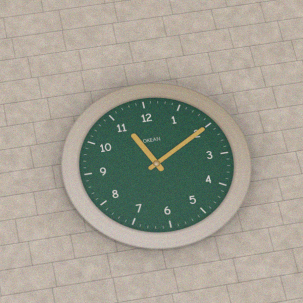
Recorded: {"hour": 11, "minute": 10}
